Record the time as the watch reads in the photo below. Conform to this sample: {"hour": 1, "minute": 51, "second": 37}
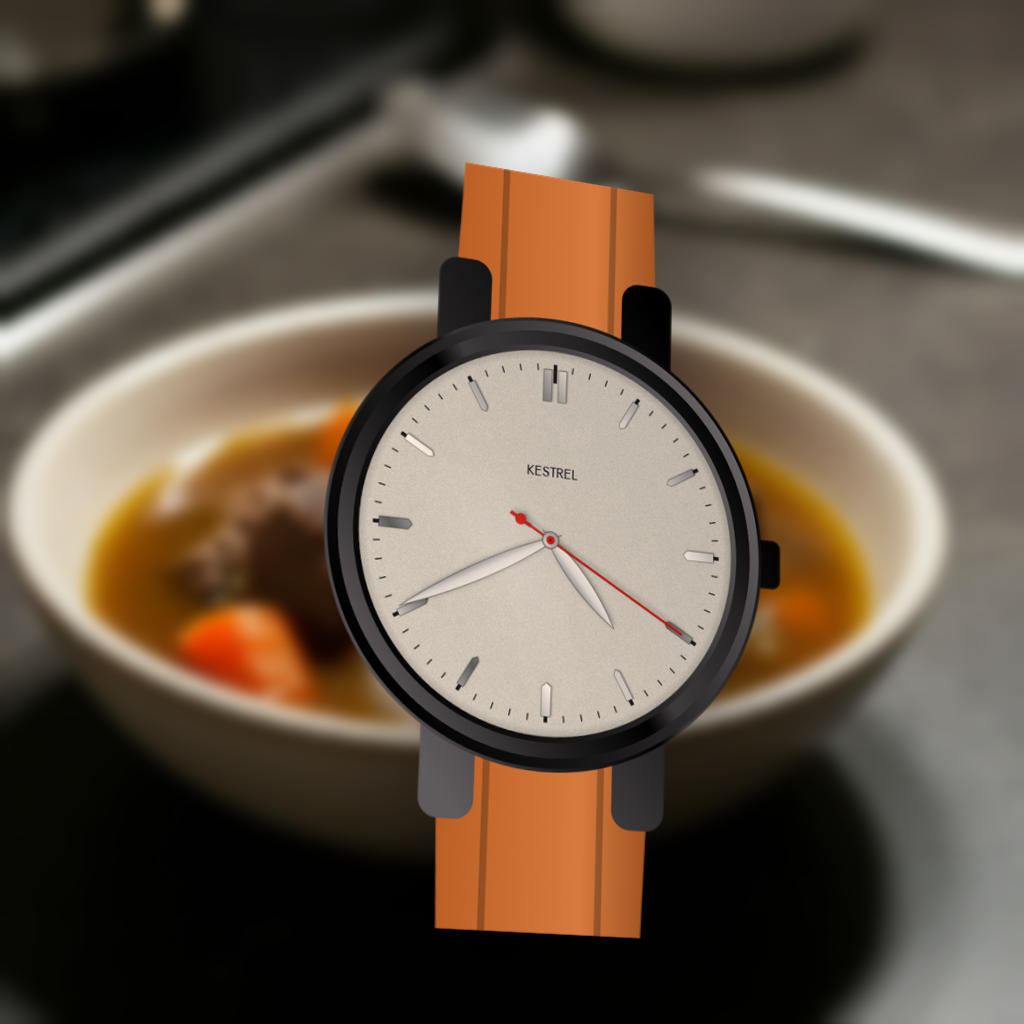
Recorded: {"hour": 4, "minute": 40, "second": 20}
